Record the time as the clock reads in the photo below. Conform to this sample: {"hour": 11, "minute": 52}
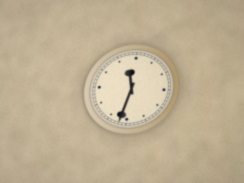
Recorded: {"hour": 11, "minute": 32}
